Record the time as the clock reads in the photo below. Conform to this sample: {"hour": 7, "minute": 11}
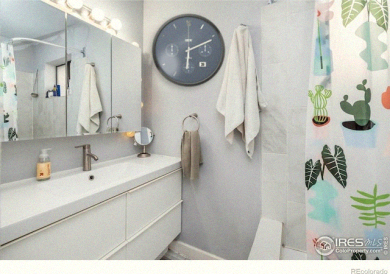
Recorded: {"hour": 6, "minute": 11}
